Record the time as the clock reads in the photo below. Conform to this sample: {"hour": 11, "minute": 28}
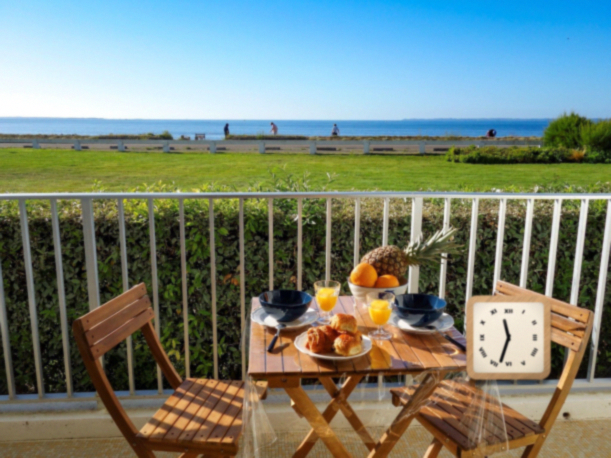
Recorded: {"hour": 11, "minute": 33}
